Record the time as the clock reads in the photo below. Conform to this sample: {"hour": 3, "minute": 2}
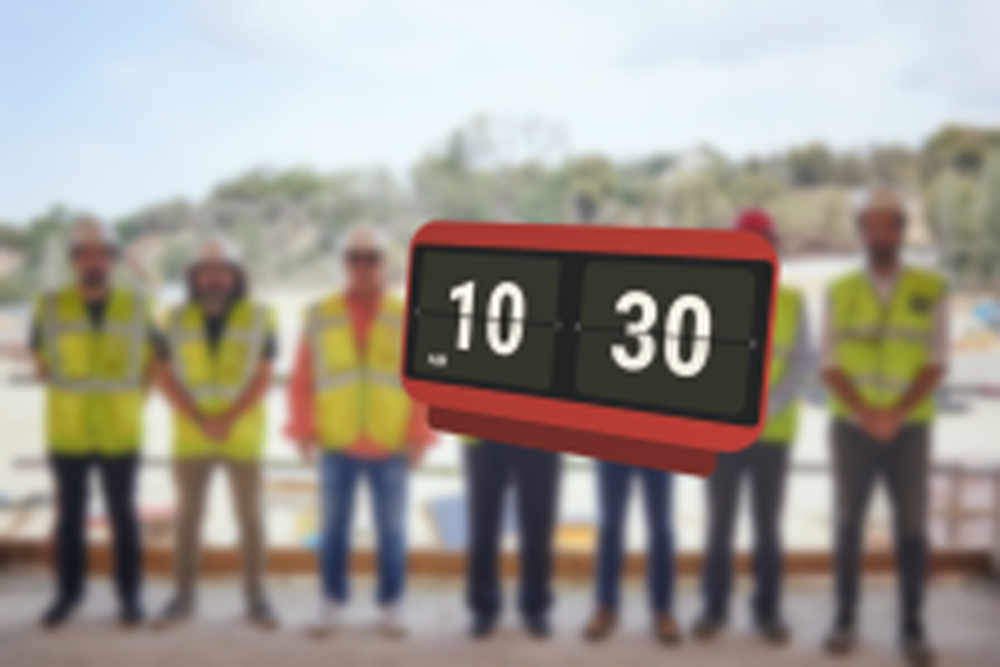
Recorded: {"hour": 10, "minute": 30}
